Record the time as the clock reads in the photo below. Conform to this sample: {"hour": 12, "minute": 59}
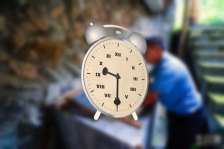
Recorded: {"hour": 9, "minute": 30}
